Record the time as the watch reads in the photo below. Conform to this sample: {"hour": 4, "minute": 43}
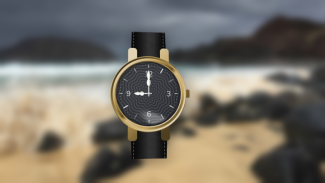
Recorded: {"hour": 9, "minute": 0}
